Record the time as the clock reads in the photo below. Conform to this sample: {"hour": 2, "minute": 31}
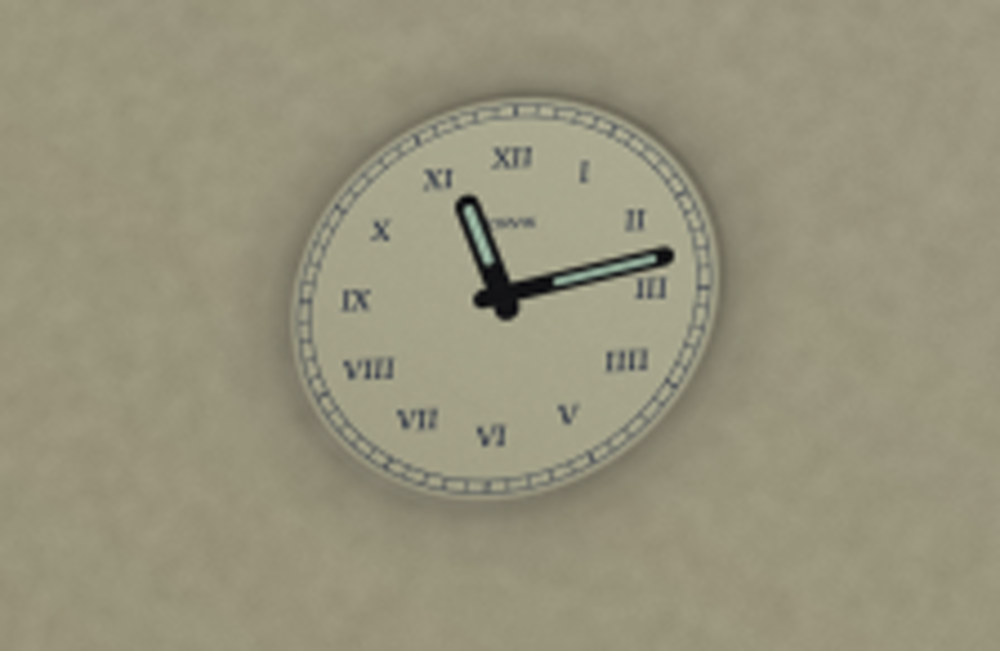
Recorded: {"hour": 11, "minute": 13}
